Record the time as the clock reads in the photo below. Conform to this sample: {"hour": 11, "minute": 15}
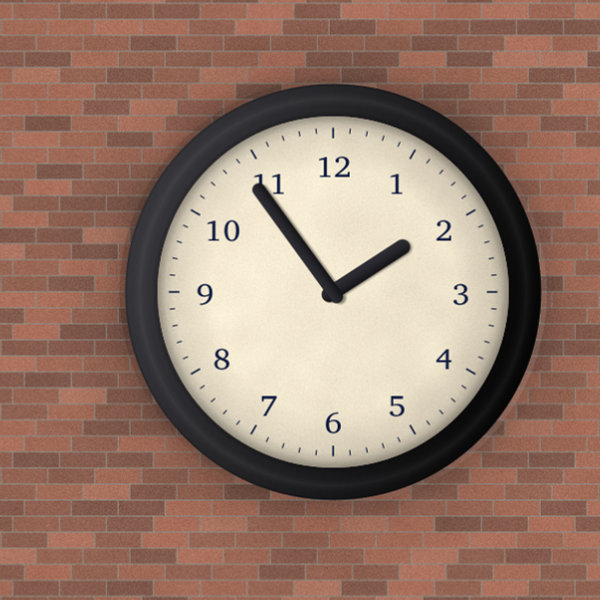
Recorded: {"hour": 1, "minute": 54}
